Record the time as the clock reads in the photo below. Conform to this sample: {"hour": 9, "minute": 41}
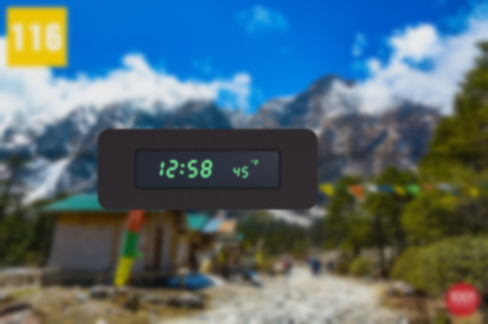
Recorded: {"hour": 12, "minute": 58}
